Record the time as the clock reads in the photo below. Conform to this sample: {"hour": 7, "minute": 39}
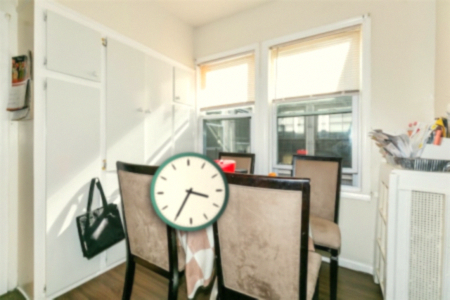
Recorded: {"hour": 3, "minute": 35}
